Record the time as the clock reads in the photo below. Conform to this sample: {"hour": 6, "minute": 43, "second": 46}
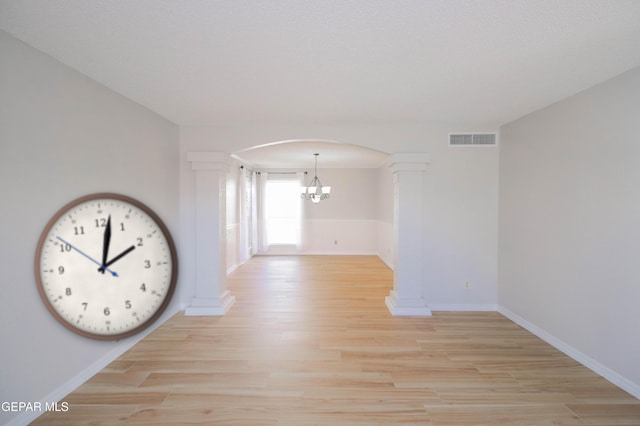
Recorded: {"hour": 2, "minute": 1, "second": 51}
